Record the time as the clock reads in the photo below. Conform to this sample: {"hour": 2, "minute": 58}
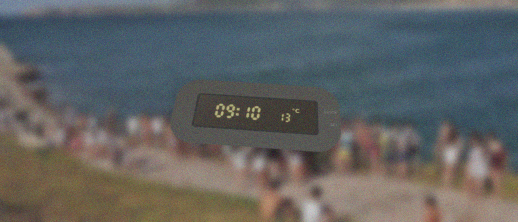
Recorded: {"hour": 9, "minute": 10}
